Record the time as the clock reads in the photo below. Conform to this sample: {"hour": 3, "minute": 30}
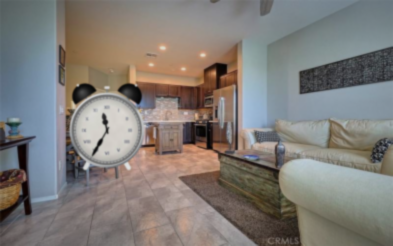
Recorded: {"hour": 11, "minute": 35}
